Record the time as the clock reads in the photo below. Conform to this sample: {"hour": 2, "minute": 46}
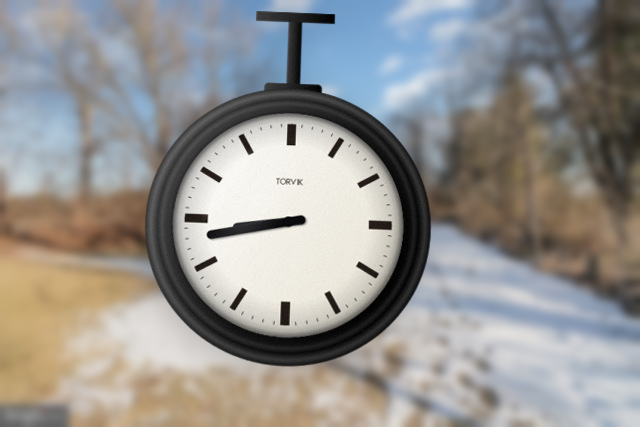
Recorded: {"hour": 8, "minute": 43}
